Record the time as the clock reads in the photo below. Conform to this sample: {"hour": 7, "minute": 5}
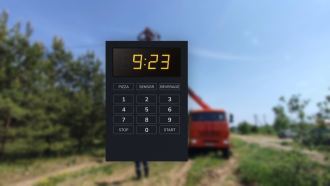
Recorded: {"hour": 9, "minute": 23}
